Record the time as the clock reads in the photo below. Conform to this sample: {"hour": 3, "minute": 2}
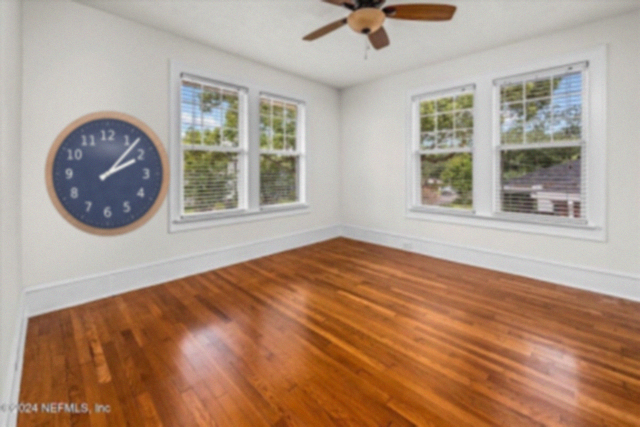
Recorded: {"hour": 2, "minute": 7}
